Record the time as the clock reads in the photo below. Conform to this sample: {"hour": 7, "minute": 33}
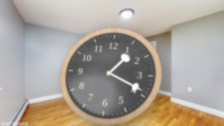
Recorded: {"hour": 1, "minute": 19}
